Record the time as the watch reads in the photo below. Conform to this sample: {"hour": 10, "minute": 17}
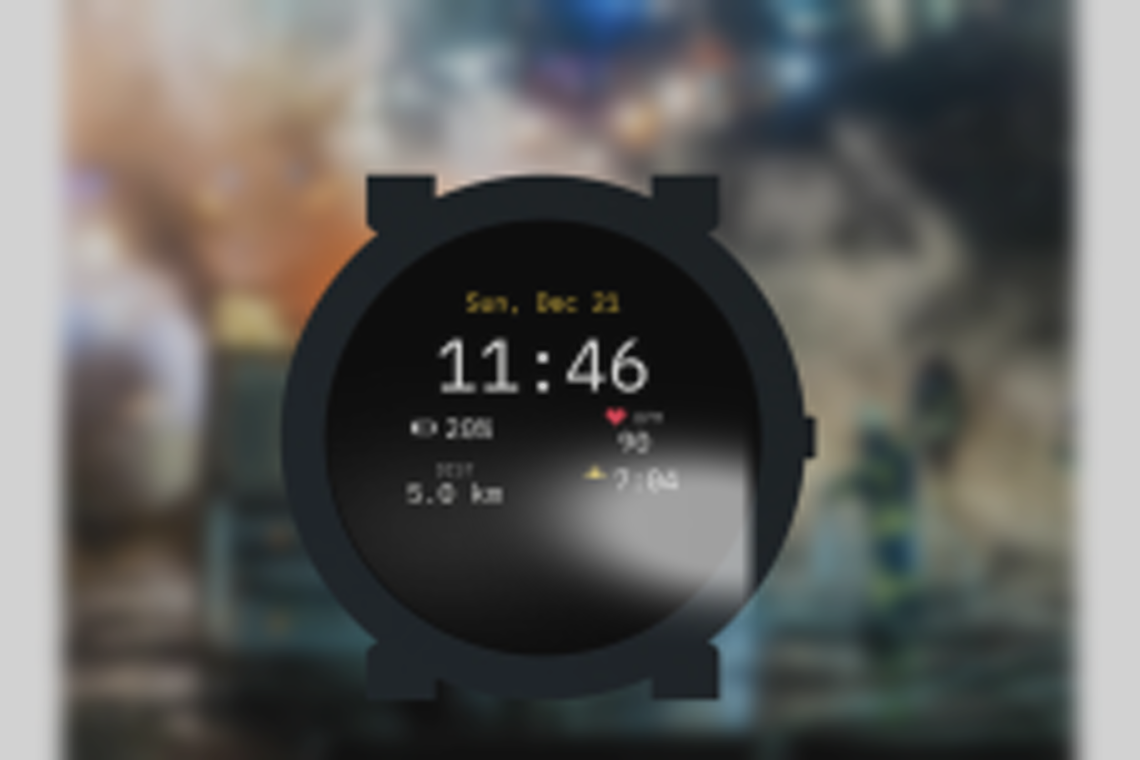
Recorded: {"hour": 11, "minute": 46}
